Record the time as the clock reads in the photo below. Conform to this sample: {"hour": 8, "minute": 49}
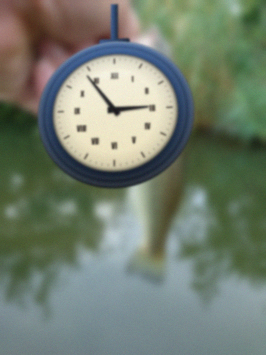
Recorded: {"hour": 2, "minute": 54}
